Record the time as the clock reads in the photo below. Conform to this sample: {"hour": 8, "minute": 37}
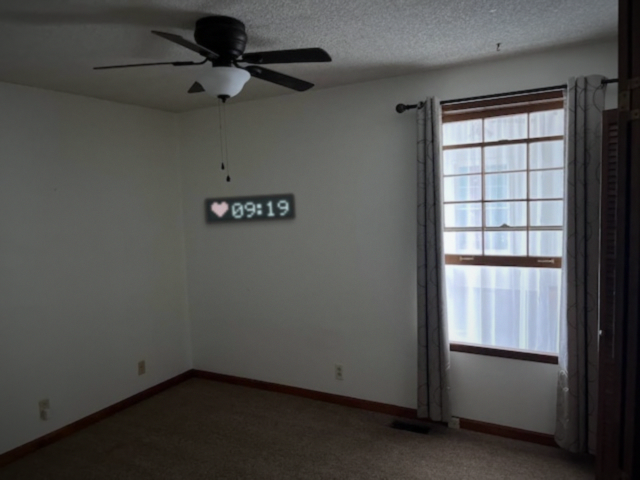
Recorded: {"hour": 9, "minute": 19}
